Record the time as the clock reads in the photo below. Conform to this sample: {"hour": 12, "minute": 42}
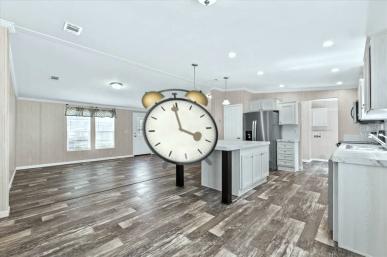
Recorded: {"hour": 3, "minute": 59}
